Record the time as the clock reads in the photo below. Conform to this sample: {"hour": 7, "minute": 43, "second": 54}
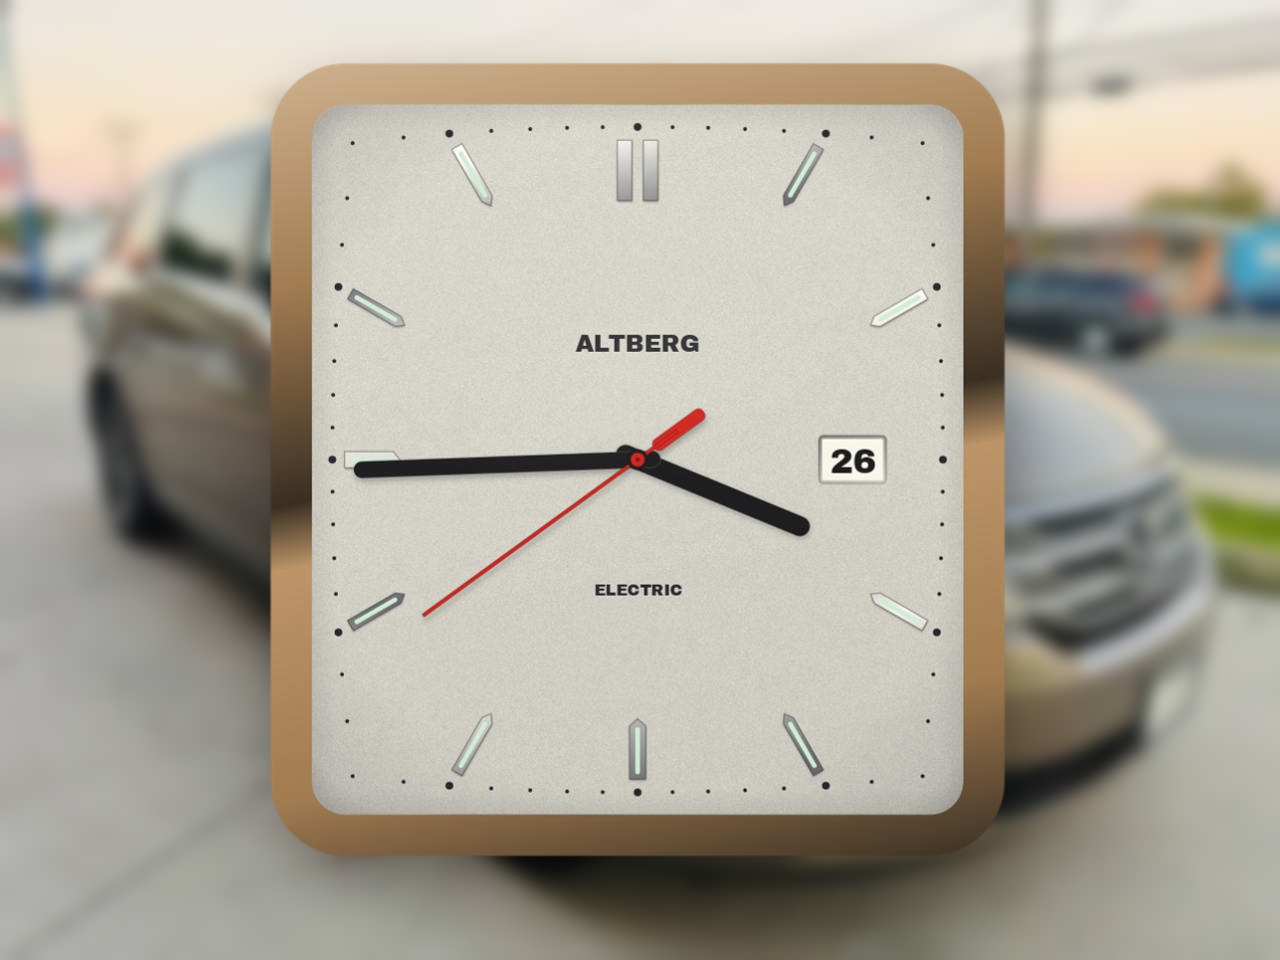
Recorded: {"hour": 3, "minute": 44, "second": 39}
